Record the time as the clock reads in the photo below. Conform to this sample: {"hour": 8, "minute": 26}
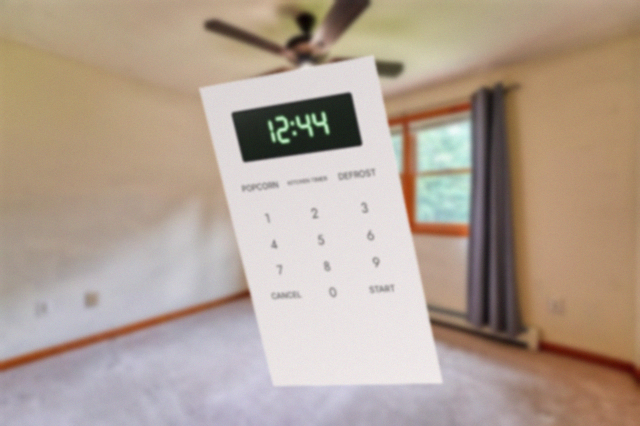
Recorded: {"hour": 12, "minute": 44}
